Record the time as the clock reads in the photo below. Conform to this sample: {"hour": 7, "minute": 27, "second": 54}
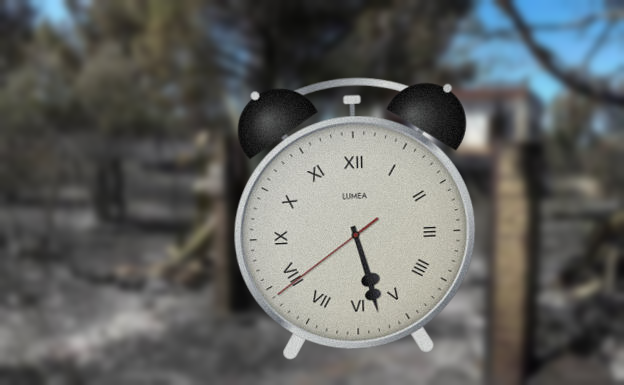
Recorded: {"hour": 5, "minute": 27, "second": 39}
